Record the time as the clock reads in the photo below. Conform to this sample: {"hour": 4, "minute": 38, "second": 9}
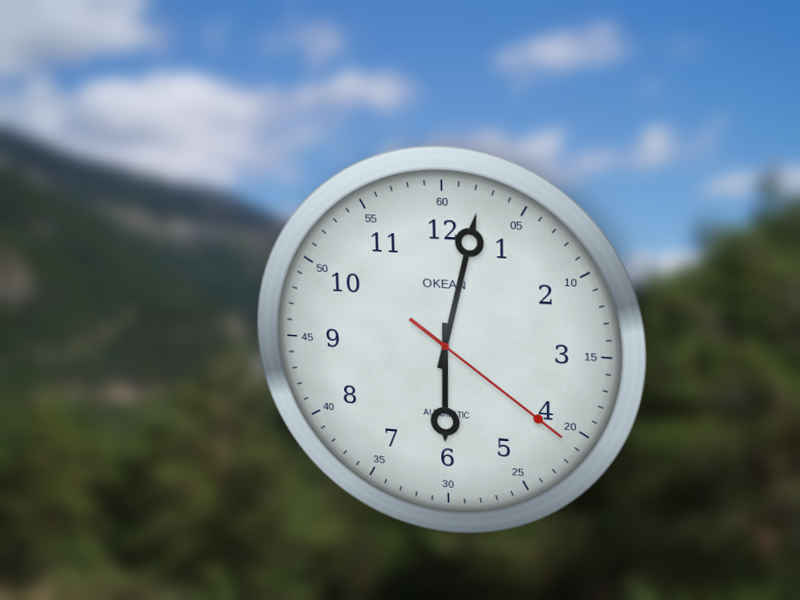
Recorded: {"hour": 6, "minute": 2, "second": 21}
